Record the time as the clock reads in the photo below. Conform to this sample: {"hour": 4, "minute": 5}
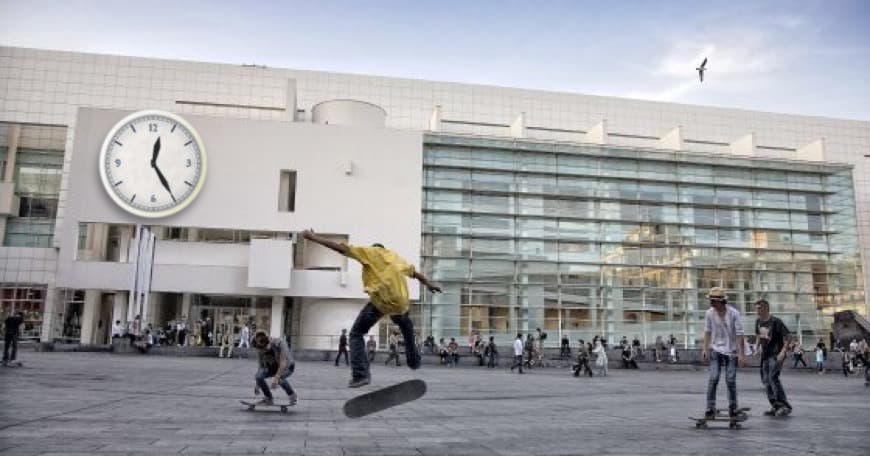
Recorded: {"hour": 12, "minute": 25}
